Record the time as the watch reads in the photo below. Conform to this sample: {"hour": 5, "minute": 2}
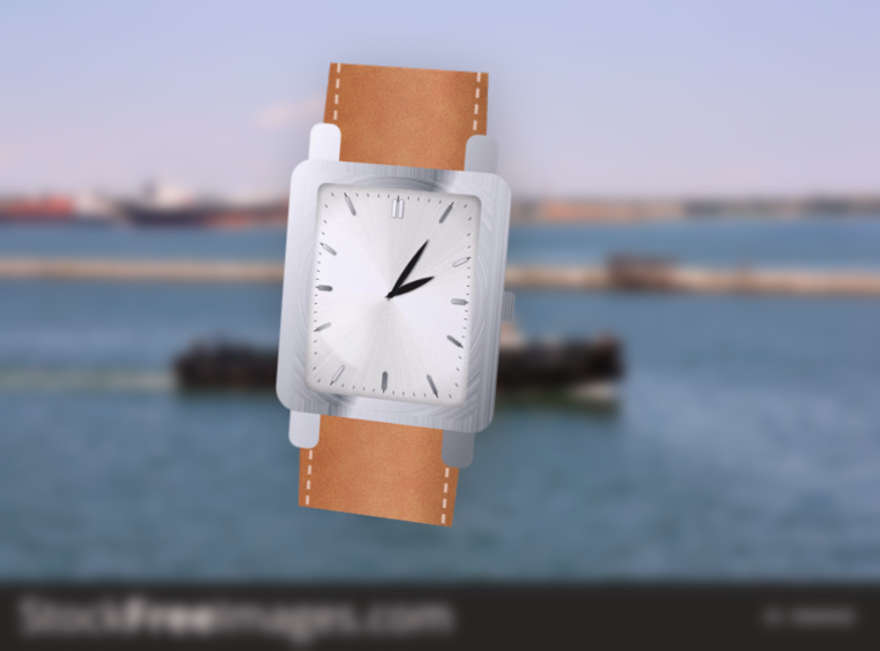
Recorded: {"hour": 2, "minute": 5}
